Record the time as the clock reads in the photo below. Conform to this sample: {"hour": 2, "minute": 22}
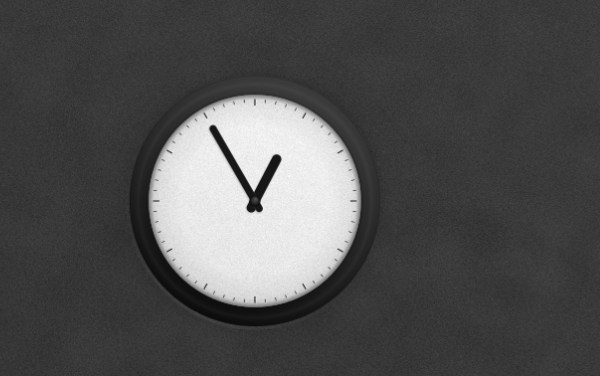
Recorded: {"hour": 12, "minute": 55}
